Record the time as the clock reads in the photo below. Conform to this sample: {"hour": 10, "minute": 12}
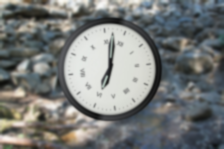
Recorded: {"hour": 5, "minute": 57}
